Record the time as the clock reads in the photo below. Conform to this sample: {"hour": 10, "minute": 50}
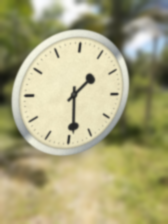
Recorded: {"hour": 1, "minute": 29}
